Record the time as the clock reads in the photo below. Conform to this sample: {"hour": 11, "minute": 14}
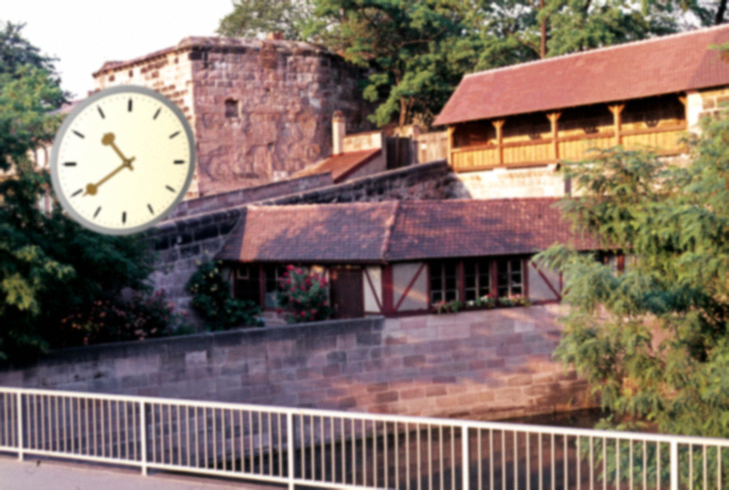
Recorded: {"hour": 10, "minute": 39}
